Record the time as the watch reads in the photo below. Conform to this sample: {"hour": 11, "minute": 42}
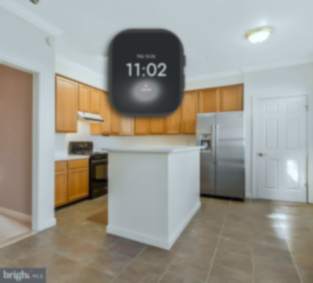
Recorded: {"hour": 11, "minute": 2}
